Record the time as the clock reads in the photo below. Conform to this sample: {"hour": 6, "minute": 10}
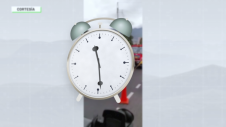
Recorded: {"hour": 11, "minute": 29}
